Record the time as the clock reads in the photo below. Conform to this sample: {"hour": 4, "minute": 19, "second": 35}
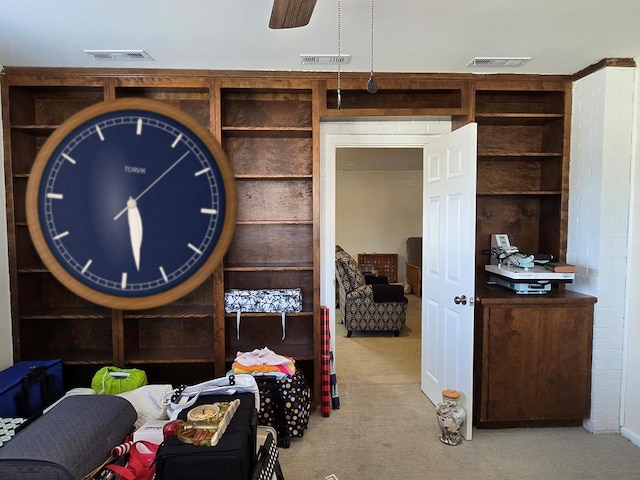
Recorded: {"hour": 5, "minute": 28, "second": 7}
